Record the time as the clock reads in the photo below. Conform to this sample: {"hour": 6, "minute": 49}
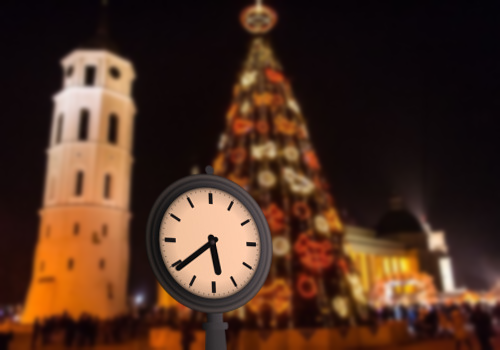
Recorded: {"hour": 5, "minute": 39}
